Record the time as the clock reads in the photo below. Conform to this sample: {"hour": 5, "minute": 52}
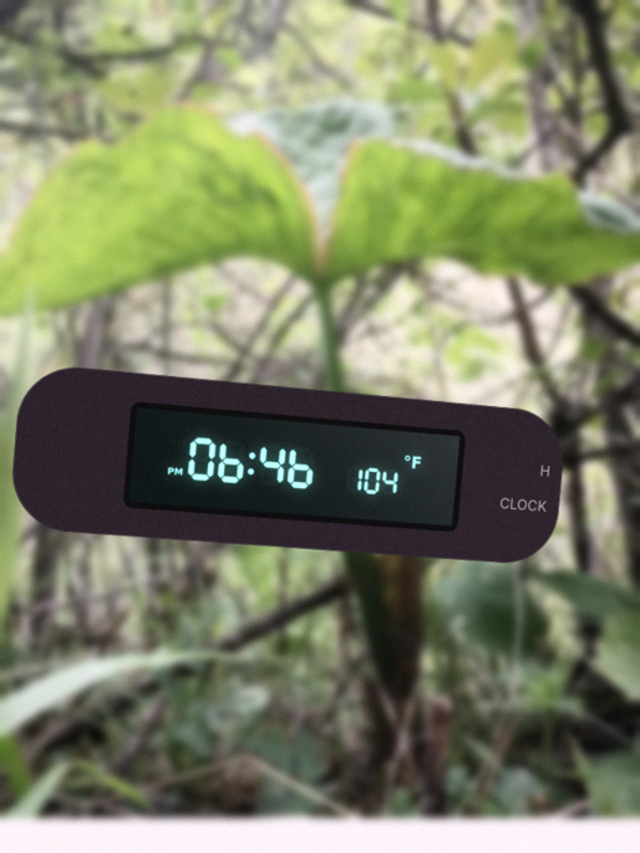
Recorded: {"hour": 6, "minute": 46}
